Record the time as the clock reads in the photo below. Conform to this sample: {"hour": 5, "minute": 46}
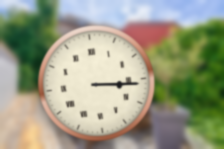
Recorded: {"hour": 3, "minute": 16}
